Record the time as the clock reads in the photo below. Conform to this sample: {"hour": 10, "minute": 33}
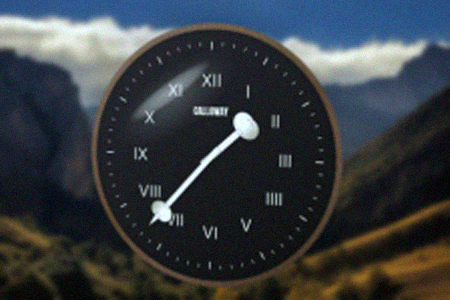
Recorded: {"hour": 1, "minute": 37}
